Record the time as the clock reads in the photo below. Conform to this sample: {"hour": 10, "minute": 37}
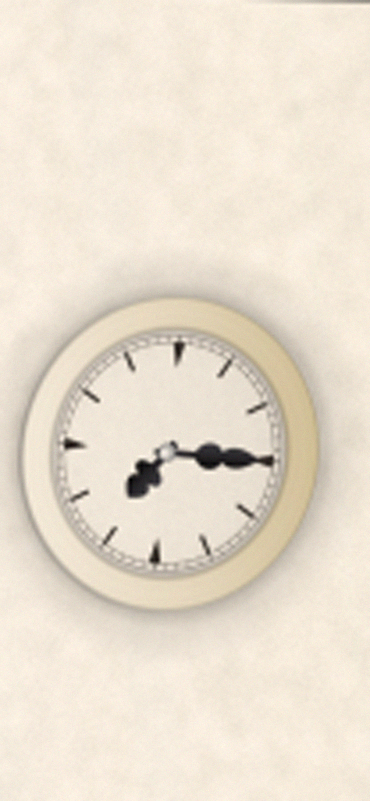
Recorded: {"hour": 7, "minute": 15}
